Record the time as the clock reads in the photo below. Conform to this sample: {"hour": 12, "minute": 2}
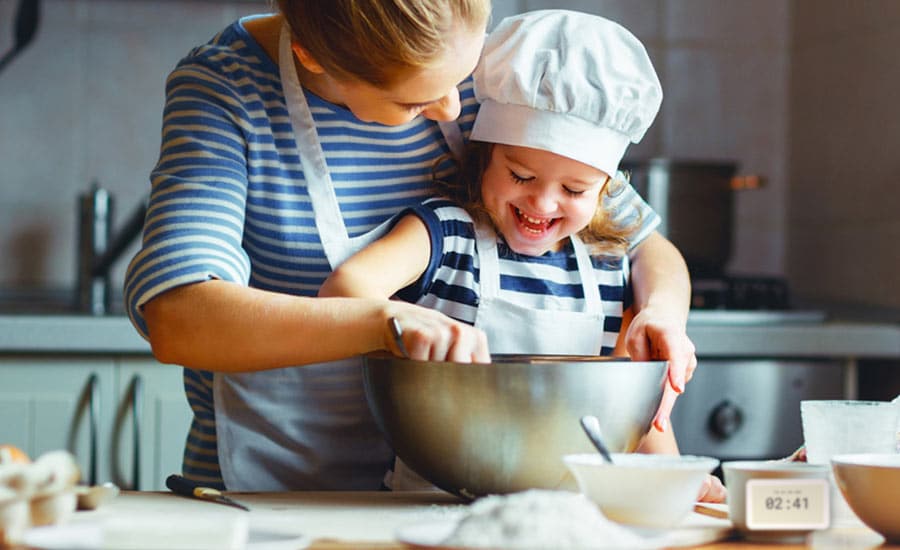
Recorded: {"hour": 2, "minute": 41}
